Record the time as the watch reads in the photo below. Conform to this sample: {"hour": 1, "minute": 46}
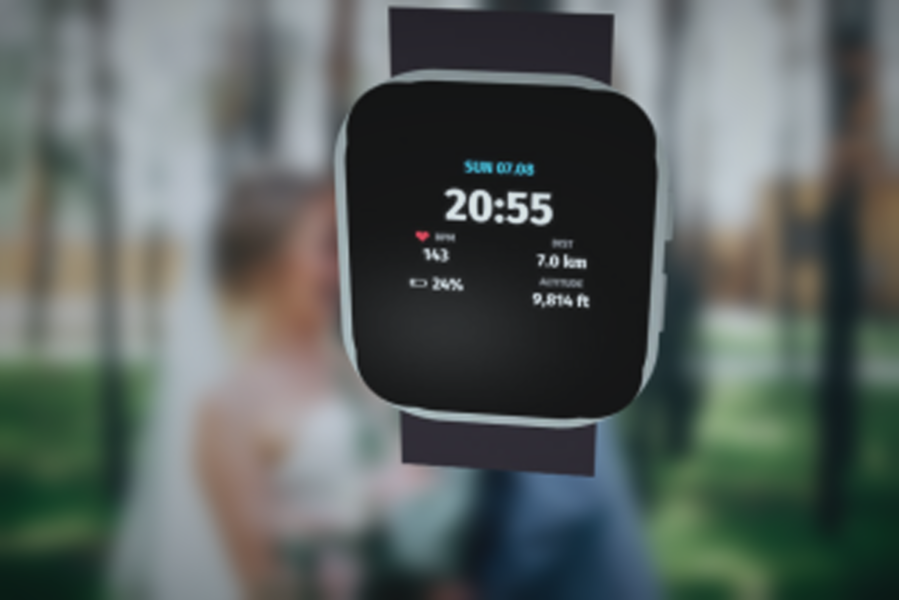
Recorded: {"hour": 20, "minute": 55}
